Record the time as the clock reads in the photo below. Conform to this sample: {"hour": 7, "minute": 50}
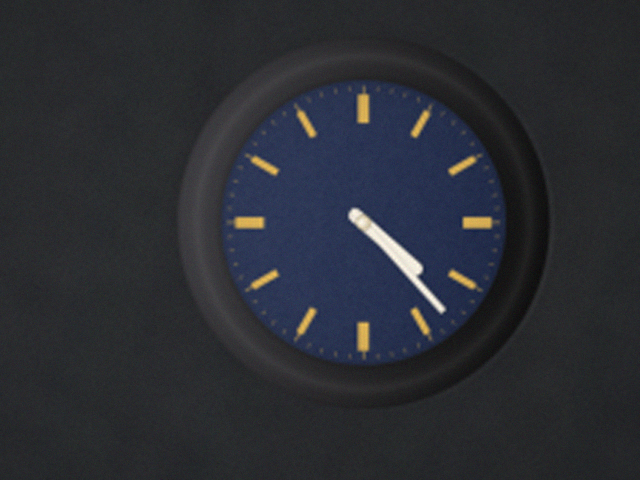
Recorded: {"hour": 4, "minute": 23}
